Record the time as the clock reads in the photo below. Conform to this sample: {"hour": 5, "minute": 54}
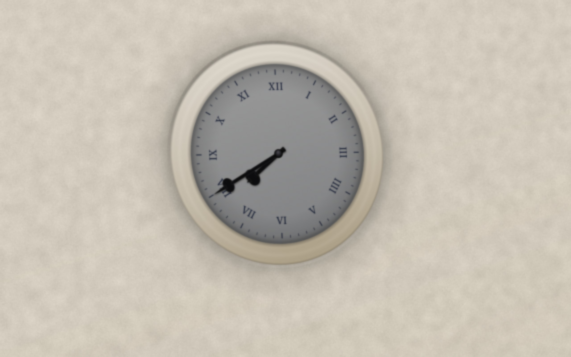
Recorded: {"hour": 7, "minute": 40}
